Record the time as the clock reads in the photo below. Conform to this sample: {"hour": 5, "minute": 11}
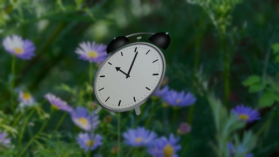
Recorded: {"hour": 10, "minute": 1}
